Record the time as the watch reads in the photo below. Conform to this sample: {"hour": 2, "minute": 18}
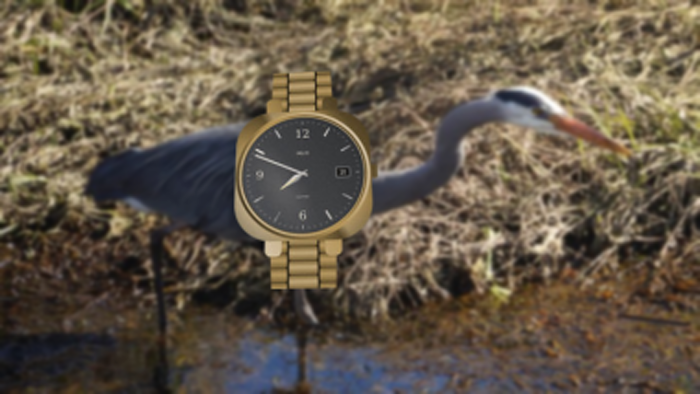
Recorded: {"hour": 7, "minute": 49}
